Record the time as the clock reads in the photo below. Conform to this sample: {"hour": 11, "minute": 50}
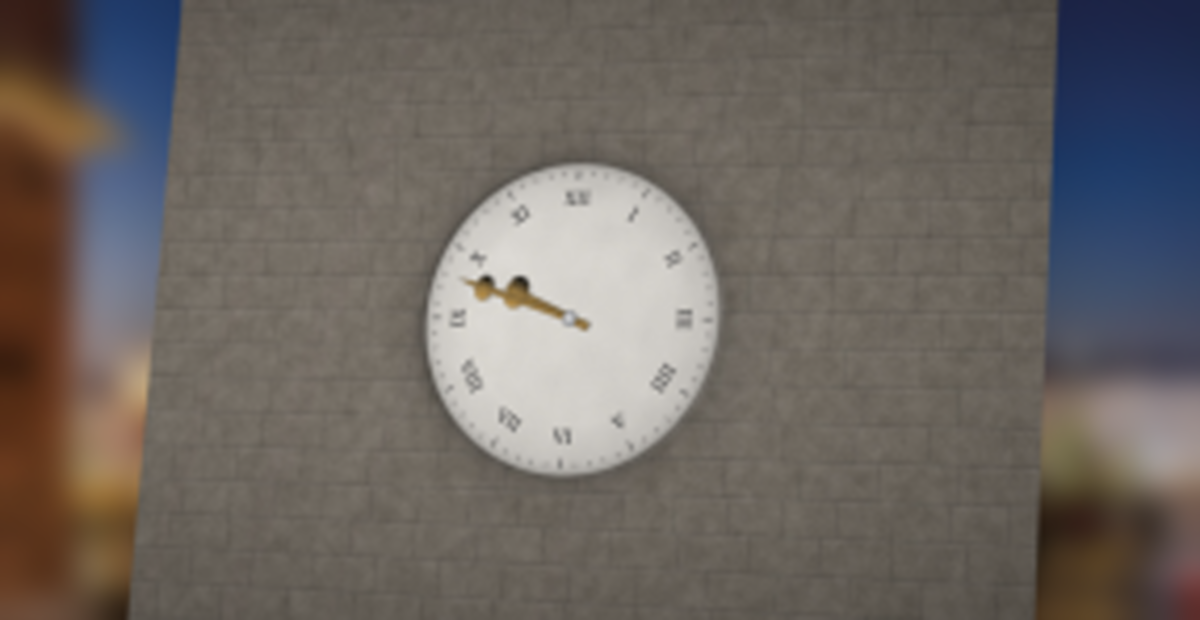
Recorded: {"hour": 9, "minute": 48}
